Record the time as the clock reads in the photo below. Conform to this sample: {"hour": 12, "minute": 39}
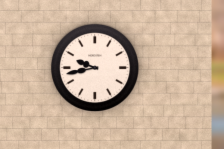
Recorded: {"hour": 9, "minute": 43}
